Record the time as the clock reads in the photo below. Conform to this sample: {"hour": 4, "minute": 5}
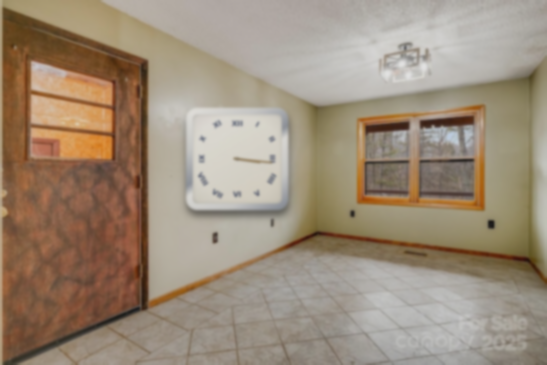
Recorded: {"hour": 3, "minute": 16}
